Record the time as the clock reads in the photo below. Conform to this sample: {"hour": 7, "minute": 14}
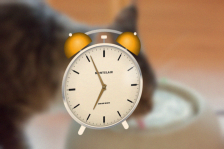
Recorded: {"hour": 6, "minute": 56}
